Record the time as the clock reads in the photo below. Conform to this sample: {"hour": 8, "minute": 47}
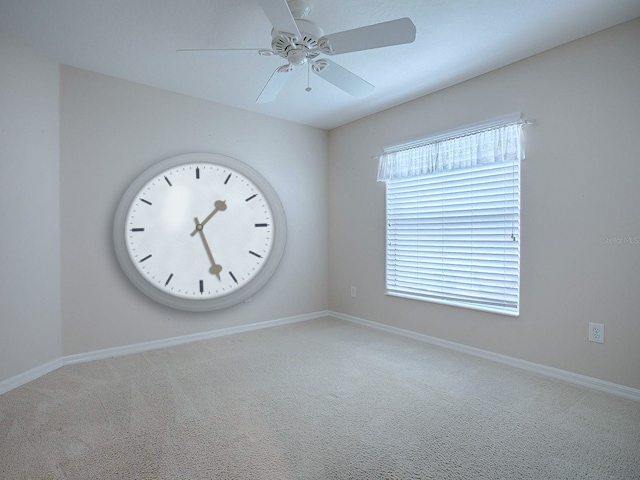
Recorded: {"hour": 1, "minute": 27}
